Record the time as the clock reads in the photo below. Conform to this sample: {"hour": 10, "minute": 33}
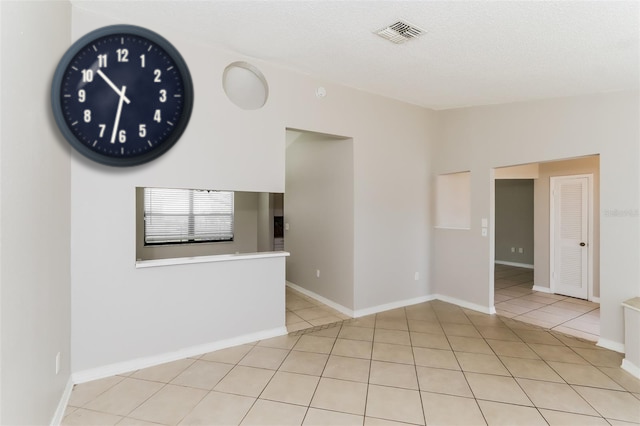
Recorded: {"hour": 10, "minute": 32}
